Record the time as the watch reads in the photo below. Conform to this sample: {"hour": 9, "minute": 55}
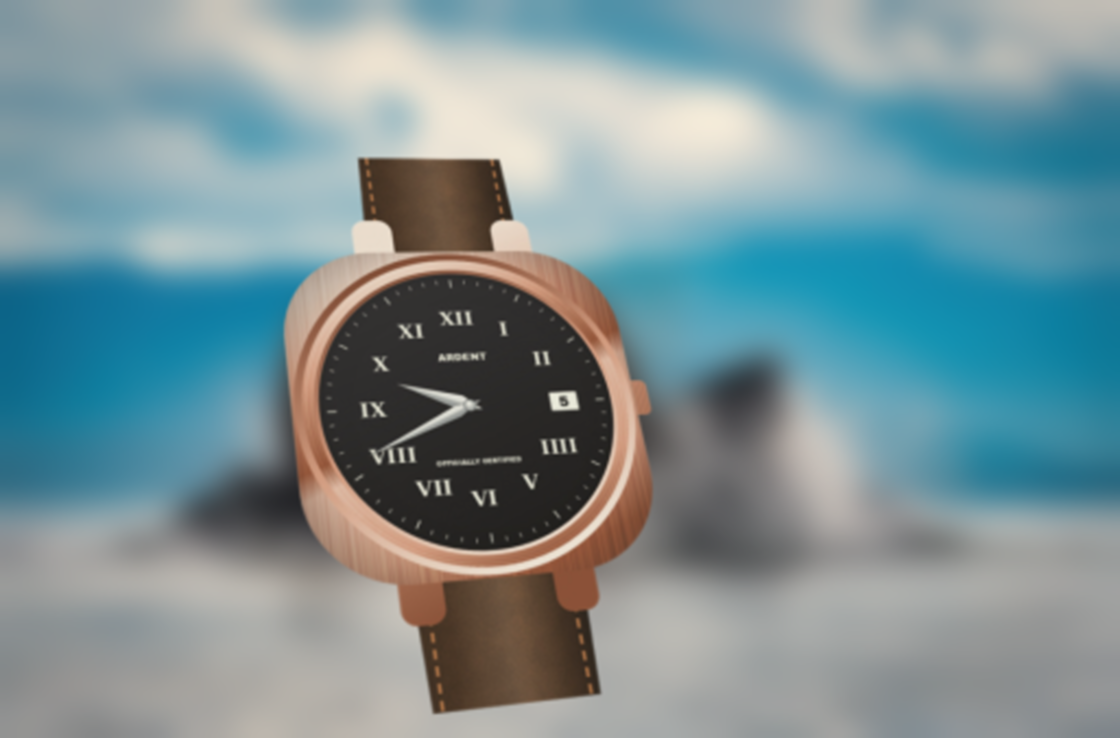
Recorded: {"hour": 9, "minute": 41}
